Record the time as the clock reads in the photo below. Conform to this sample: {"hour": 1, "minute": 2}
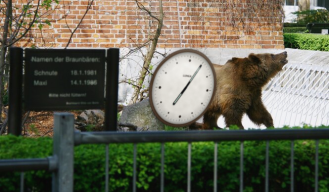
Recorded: {"hour": 7, "minute": 5}
